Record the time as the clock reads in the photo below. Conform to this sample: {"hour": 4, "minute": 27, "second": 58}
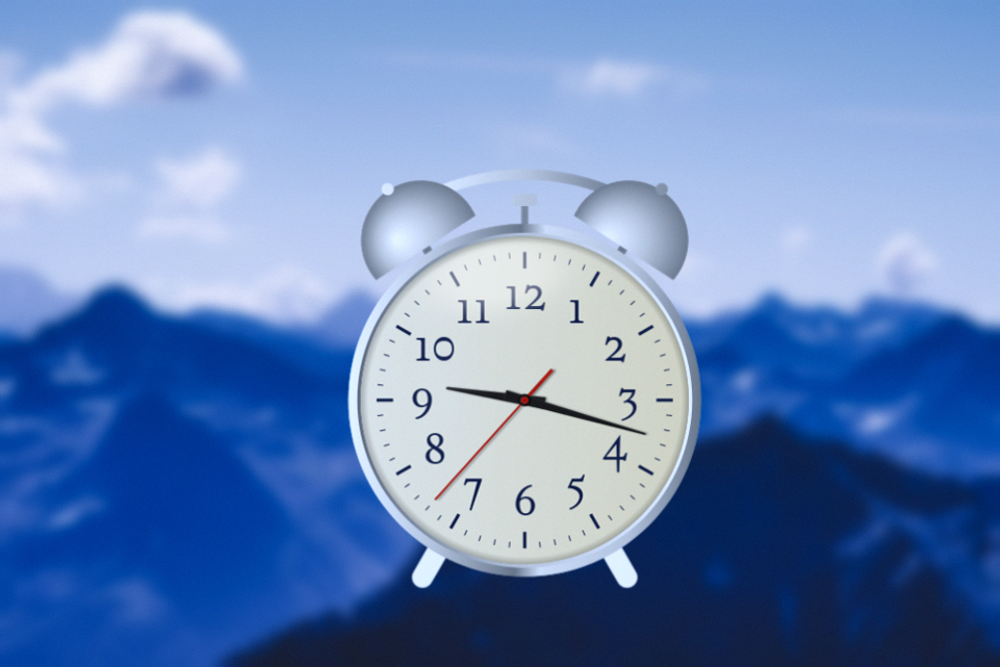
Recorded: {"hour": 9, "minute": 17, "second": 37}
